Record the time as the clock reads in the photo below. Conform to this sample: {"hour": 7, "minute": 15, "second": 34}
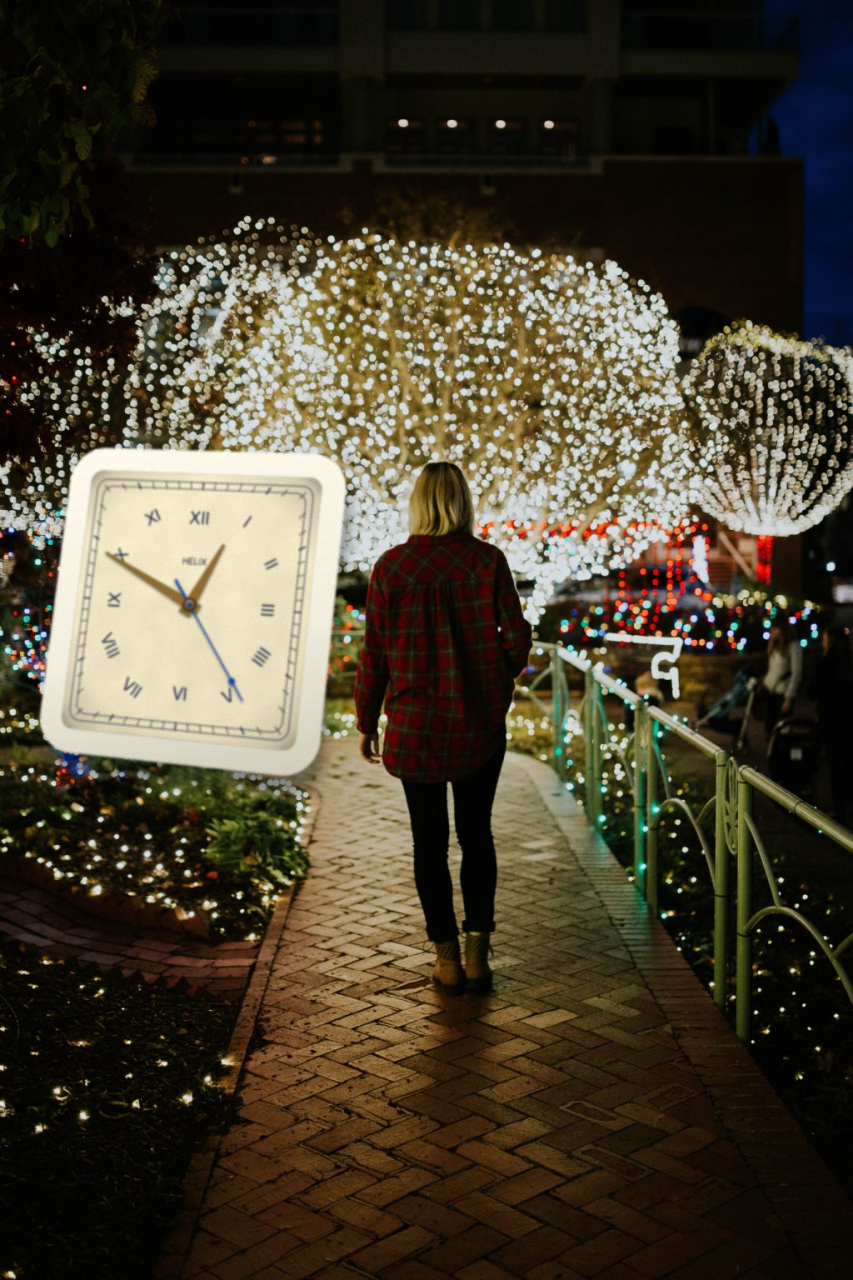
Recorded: {"hour": 12, "minute": 49, "second": 24}
